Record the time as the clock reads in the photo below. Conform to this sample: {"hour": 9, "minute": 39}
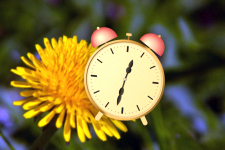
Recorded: {"hour": 12, "minute": 32}
